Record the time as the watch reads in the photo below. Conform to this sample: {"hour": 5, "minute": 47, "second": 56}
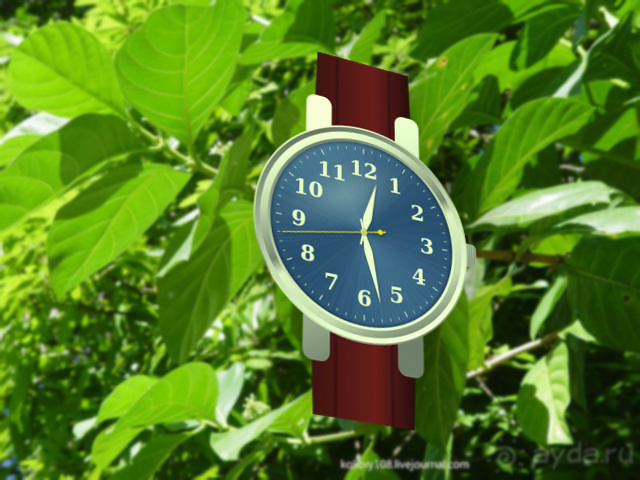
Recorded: {"hour": 12, "minute": 27, "second": 43}
